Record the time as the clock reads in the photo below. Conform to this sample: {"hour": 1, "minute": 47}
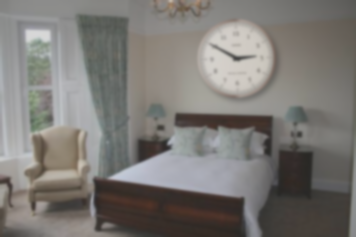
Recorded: {"hour": 2, "minute": 50}
